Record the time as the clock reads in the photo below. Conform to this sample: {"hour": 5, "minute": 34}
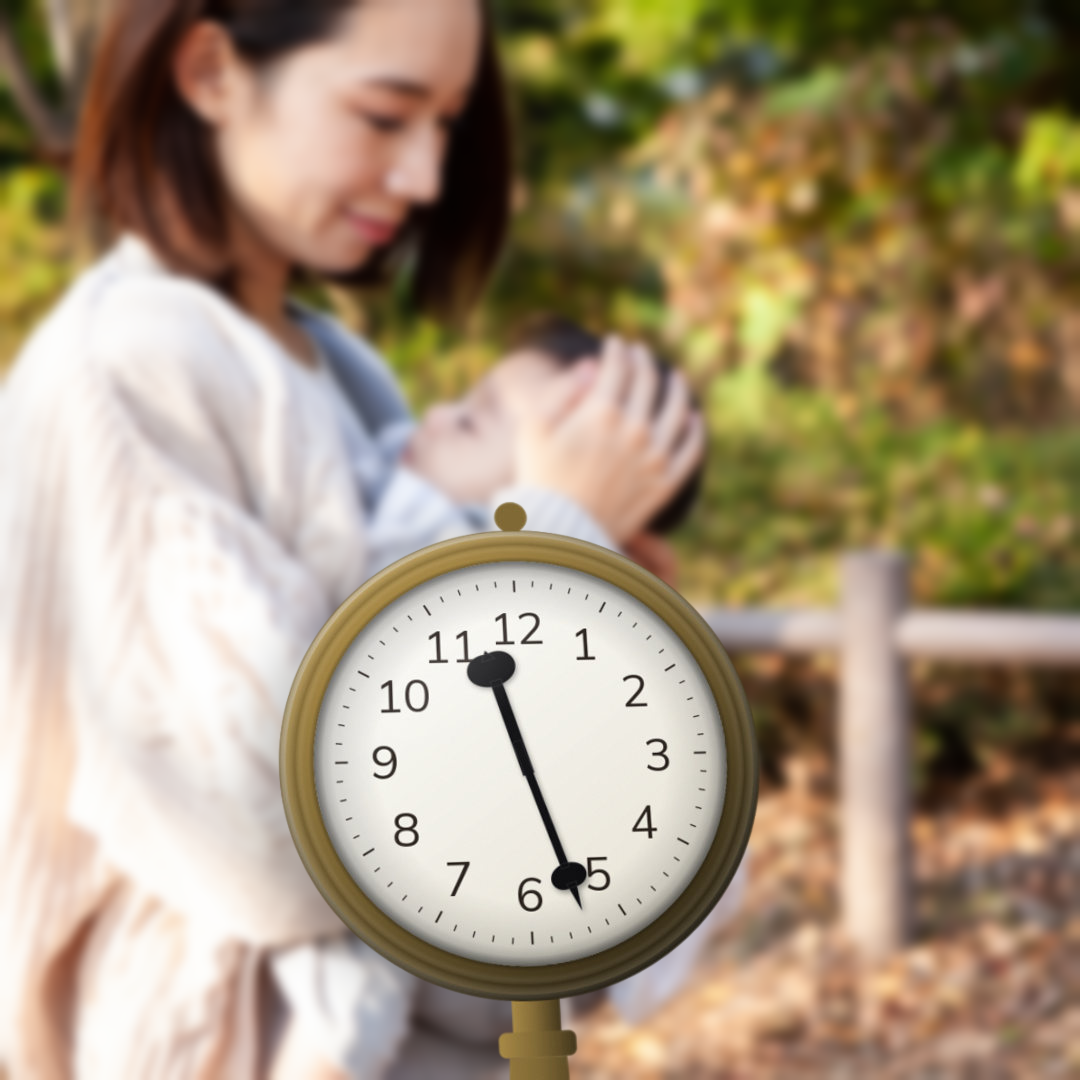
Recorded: {"hour": 11, "minute": 27}
